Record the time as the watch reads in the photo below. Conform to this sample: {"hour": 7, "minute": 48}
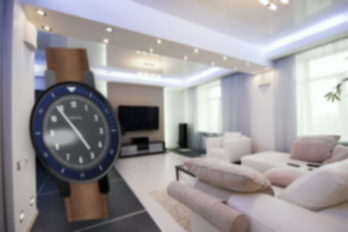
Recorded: {"hour": 4, "minute": 54}
